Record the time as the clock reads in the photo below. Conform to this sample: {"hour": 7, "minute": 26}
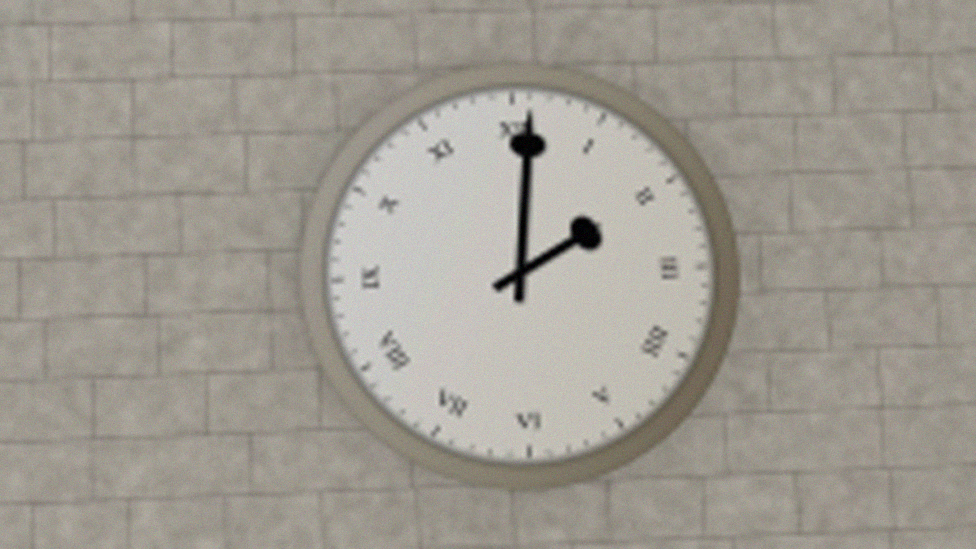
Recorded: {"hour": 2, "minute": 1}
